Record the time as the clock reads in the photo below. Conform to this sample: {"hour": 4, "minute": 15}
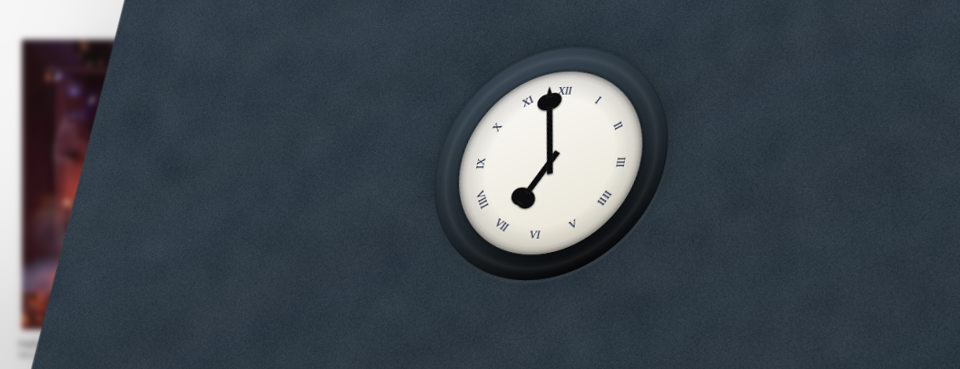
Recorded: {"hour": 6, "minute": 58}
